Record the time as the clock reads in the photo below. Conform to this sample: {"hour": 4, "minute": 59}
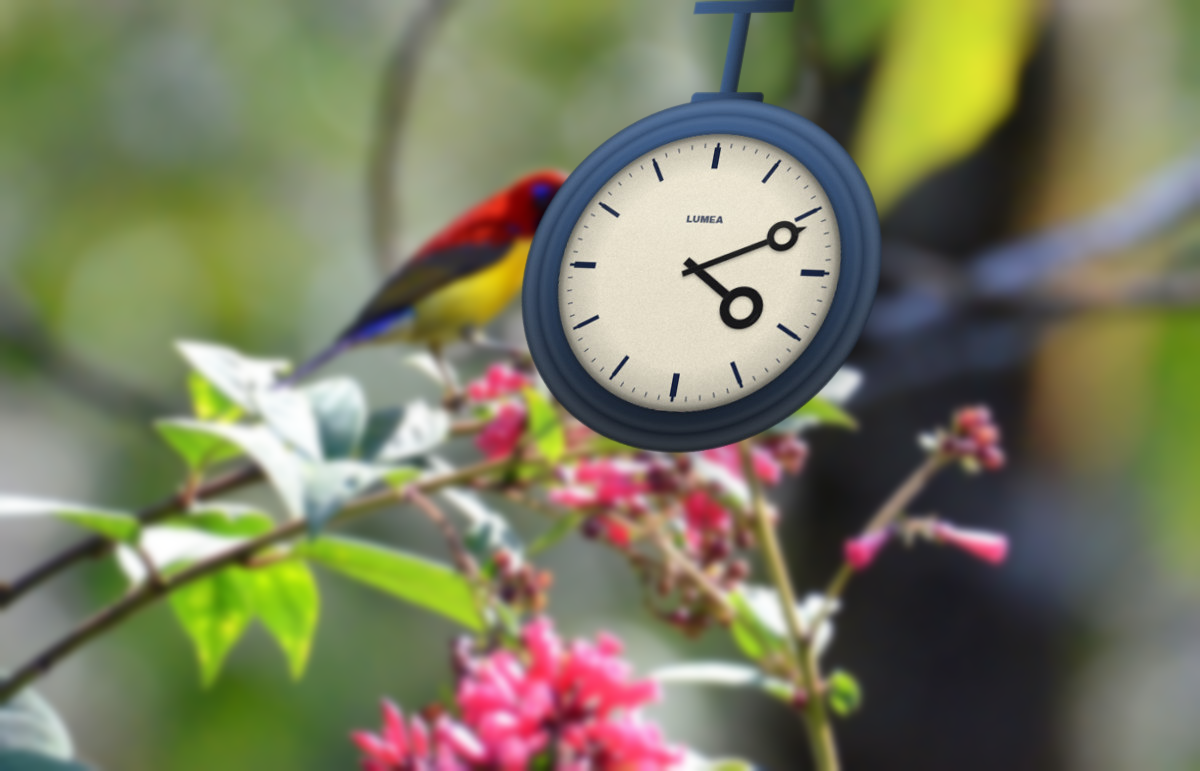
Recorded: {"hour": 4, "minute": 11}
